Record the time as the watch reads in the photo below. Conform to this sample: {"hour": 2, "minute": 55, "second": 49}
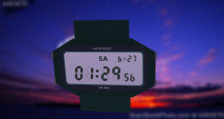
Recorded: {"hour": 1, "minute": 29, "second": 56}
